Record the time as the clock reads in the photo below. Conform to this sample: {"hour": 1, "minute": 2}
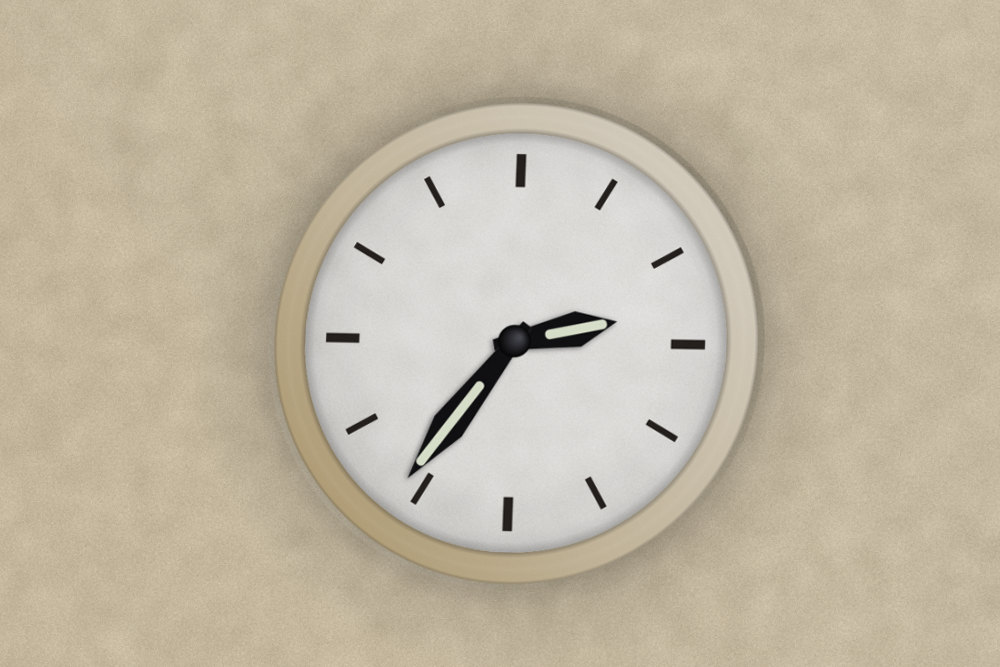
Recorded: {"hour": 2, "minute": 36}
